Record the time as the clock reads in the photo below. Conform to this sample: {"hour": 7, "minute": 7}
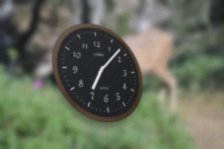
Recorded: {"hour": 7, "minute": 8}
